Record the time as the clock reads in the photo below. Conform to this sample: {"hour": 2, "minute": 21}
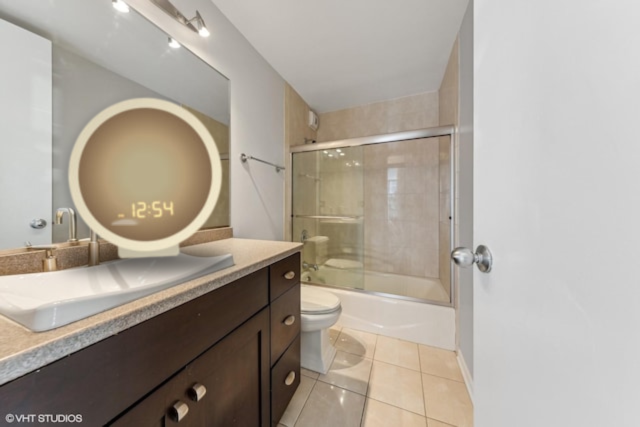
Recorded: {"hour": 12, "minute": 54}
